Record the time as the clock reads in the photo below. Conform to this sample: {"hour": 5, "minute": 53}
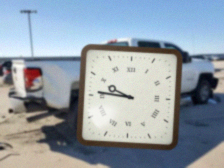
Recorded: {"hour": 9, "minute": 46}
